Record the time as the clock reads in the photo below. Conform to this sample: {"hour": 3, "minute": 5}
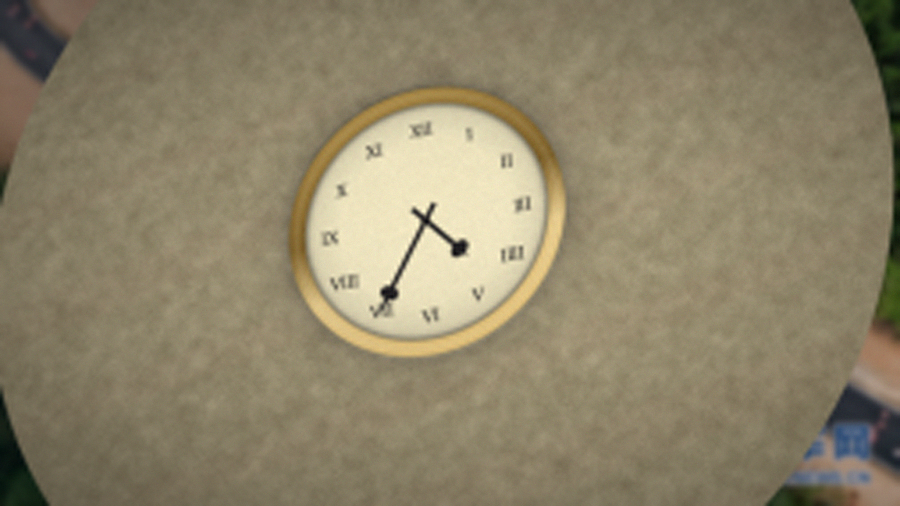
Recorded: {"hour": 4, "minute": 35}
